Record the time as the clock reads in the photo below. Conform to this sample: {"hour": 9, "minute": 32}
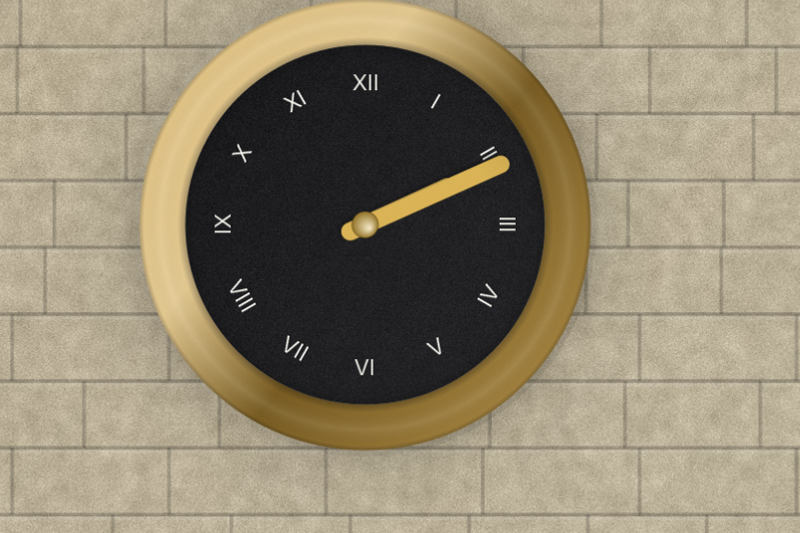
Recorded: {"hour": 2, "minute": 11}
